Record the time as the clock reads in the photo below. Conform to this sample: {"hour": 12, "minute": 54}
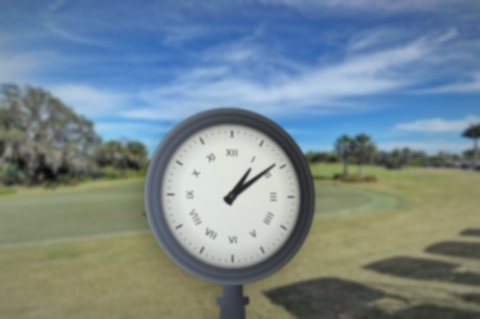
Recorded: {"hour": 1, "minute": 9}
